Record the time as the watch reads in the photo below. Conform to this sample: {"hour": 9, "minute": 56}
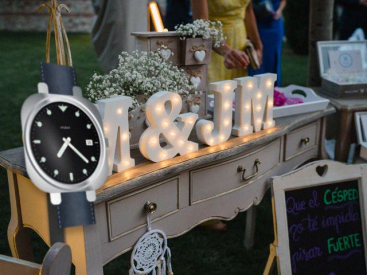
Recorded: {"hour": 7, "minute": 22}
